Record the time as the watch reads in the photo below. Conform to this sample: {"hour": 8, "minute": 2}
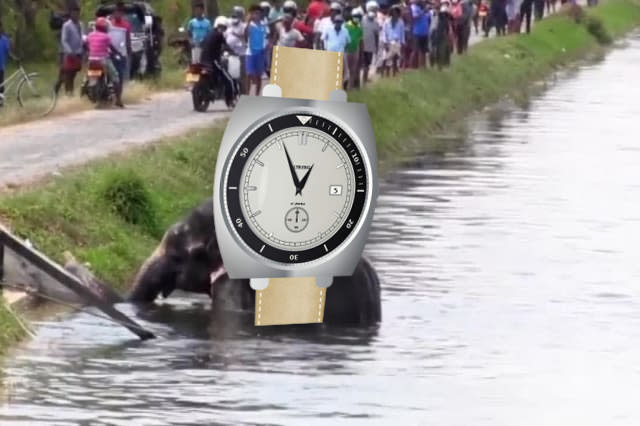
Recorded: {"hour": 12, "minute": 56}
